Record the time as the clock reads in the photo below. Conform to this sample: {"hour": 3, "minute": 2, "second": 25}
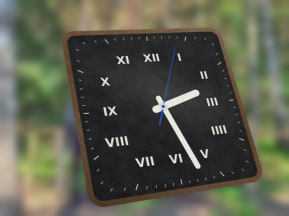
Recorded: {"hour": 2, "minute": 27, "second": 4}
